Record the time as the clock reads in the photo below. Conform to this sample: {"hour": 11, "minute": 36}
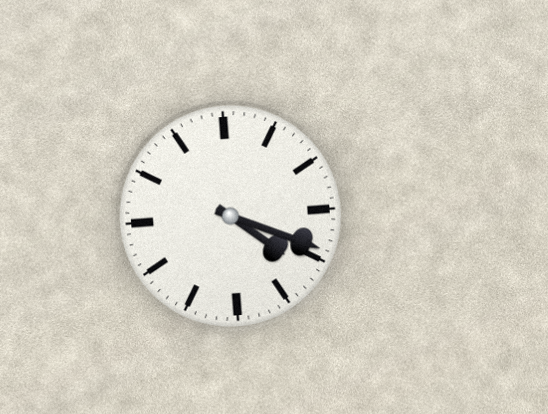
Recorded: {"hour": 4, "minute": 19}
